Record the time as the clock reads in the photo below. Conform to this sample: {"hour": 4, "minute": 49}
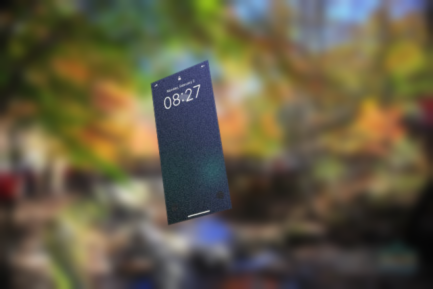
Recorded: {"hour": 8, "minute": 27}
